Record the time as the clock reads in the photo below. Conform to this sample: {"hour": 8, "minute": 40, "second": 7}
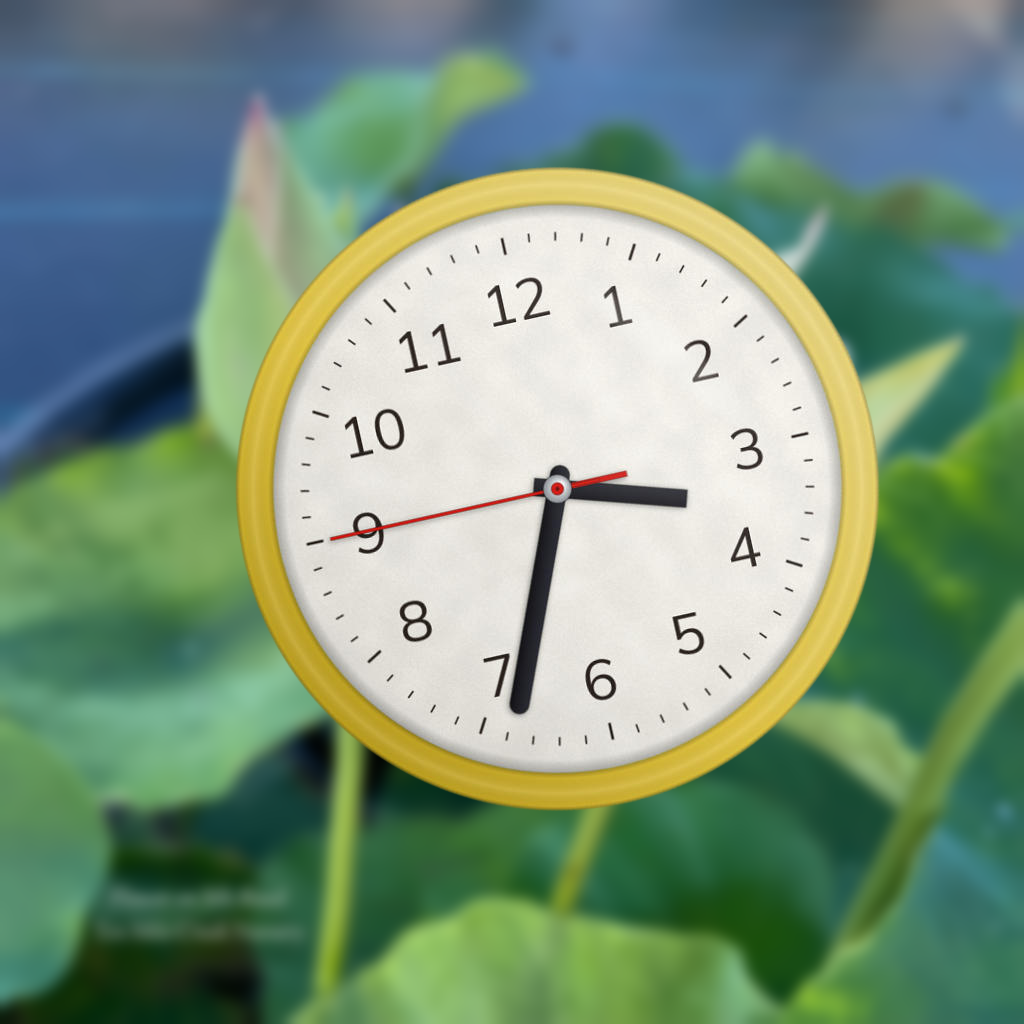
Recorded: {"hour": 3, "minute": 33, "second": 45}
